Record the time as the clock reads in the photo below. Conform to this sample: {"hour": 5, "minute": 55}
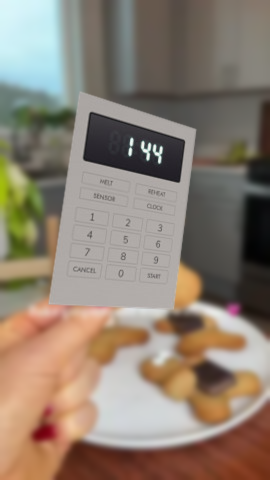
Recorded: {"hour": 1, "minute": 44}
